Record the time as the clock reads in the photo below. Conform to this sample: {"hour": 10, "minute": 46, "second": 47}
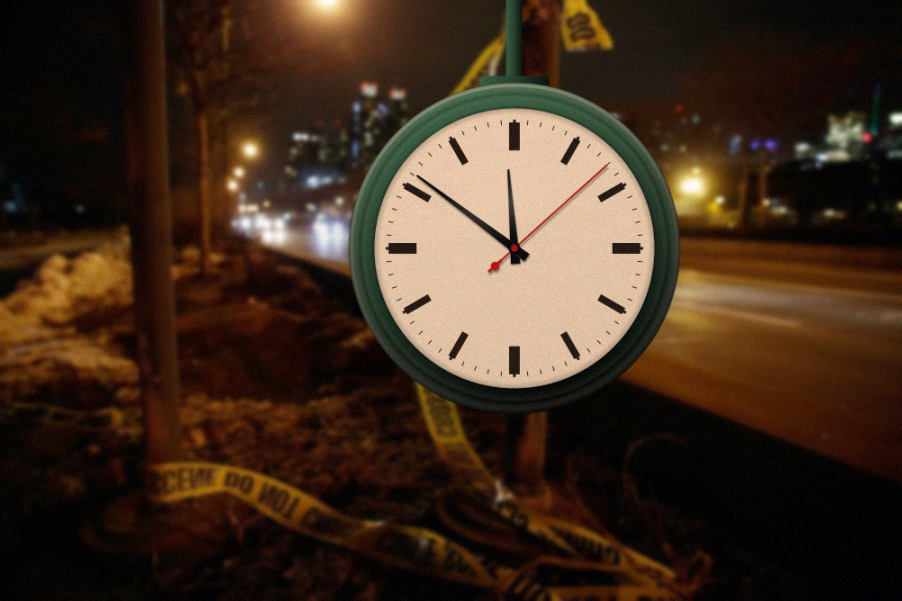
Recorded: {"hour": 11, "minute": 51, "second": 8}
